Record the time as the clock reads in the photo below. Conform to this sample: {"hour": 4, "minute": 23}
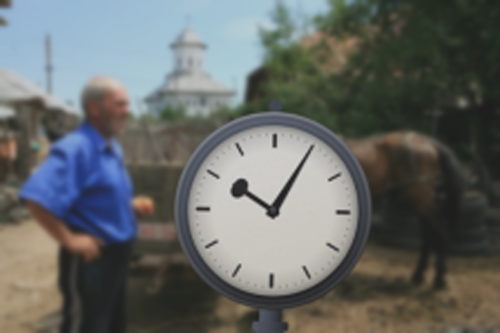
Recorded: {"hour": 10, "minute": 5}
